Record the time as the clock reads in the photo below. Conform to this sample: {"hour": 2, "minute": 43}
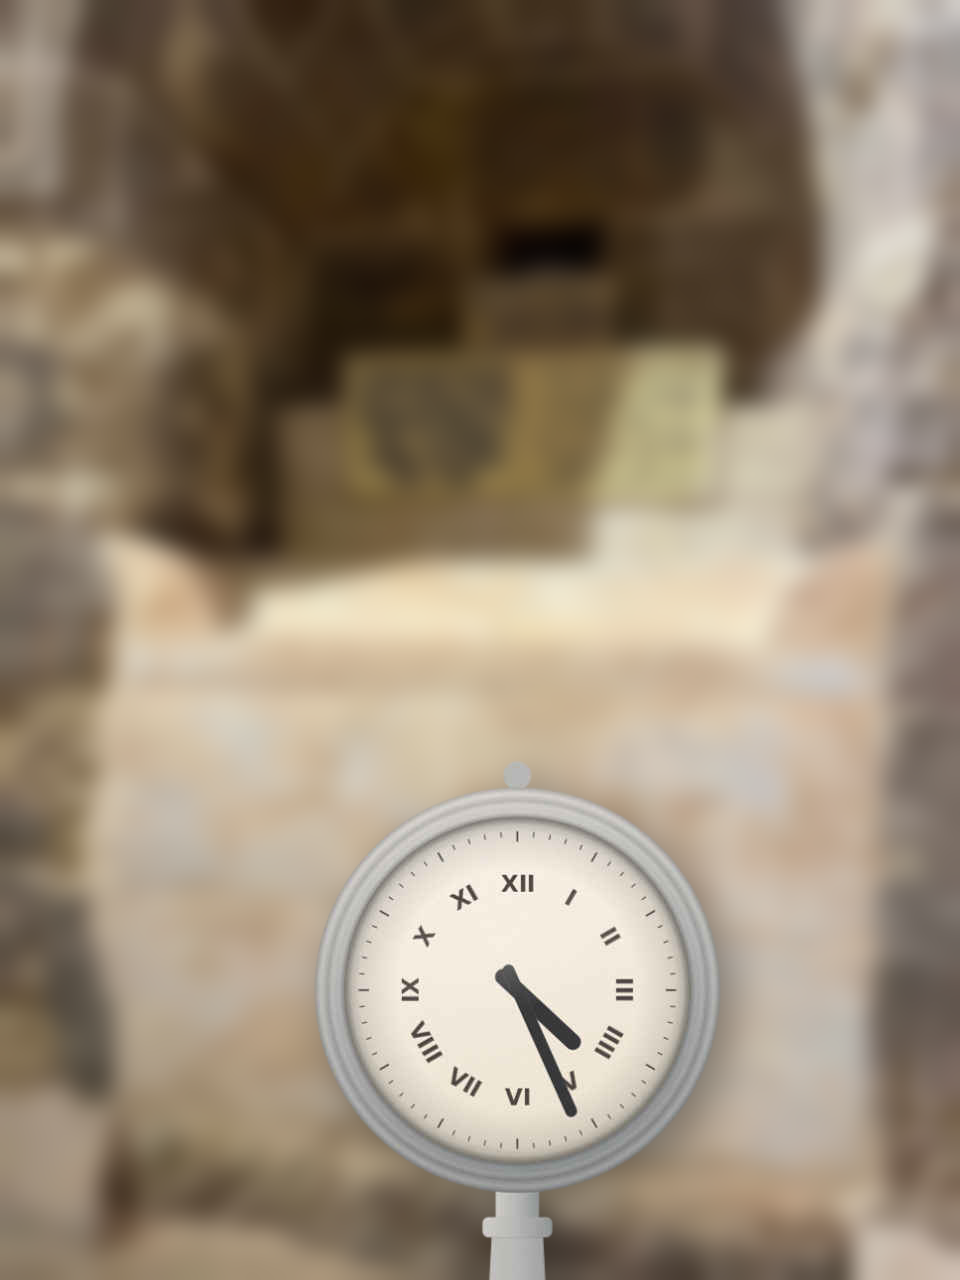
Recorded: {"hour": 4, "minute": 26}
